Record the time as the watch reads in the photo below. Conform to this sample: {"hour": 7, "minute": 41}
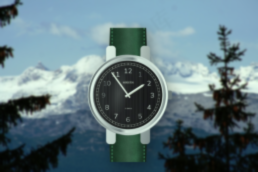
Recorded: {"hour": 1, "minute": 54}
